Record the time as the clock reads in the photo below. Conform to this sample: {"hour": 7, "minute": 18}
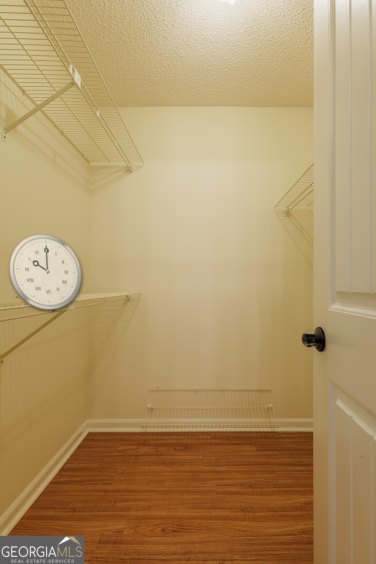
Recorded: {"hour": 10, "minute": 0}
